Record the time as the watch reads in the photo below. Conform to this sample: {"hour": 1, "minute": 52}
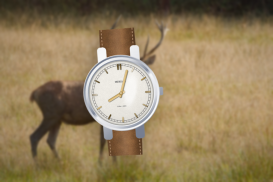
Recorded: {"hour": 8, "minute": 3}
